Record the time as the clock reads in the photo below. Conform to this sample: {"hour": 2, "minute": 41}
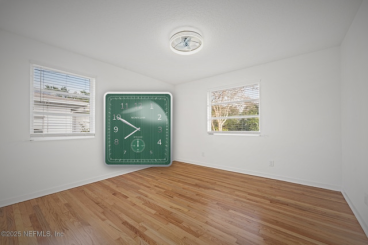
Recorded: {"hour": 7, "minute": 50}
